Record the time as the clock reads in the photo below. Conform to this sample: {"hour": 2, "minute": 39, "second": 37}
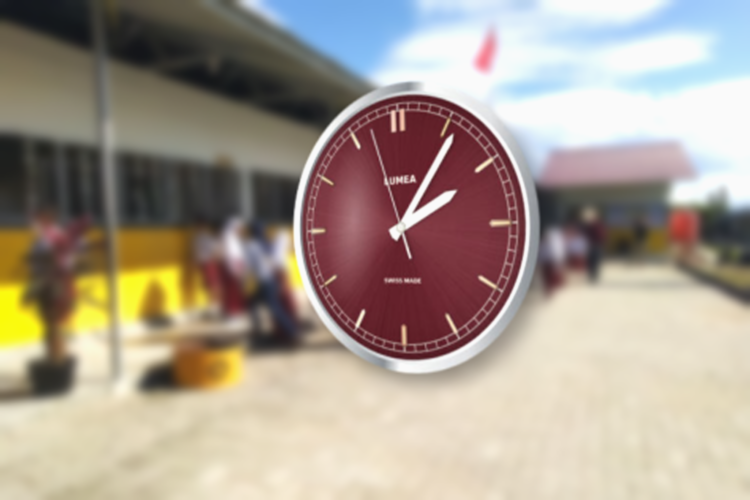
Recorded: {"hour": 2, "minute": 5, "second": 57}
